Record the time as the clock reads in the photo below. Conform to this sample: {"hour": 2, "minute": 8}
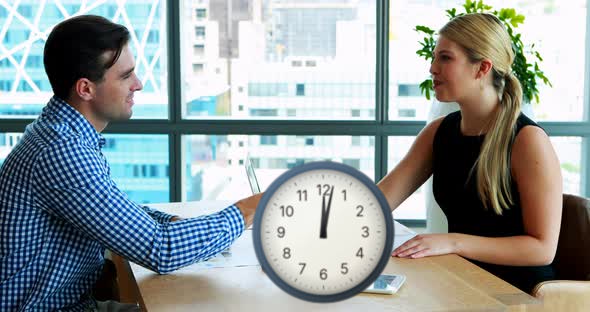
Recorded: {"hour": 12, "minute": 2}
